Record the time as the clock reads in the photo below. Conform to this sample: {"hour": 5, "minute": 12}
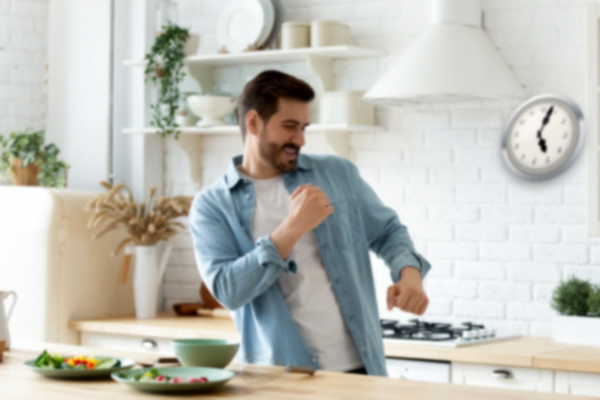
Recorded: {"hour": 5, "minute": 3}
